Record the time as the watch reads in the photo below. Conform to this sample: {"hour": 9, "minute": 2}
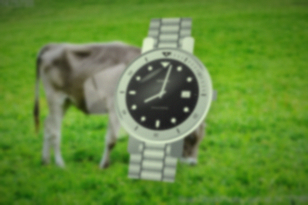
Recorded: {"hour": 8, "minute": 2}
